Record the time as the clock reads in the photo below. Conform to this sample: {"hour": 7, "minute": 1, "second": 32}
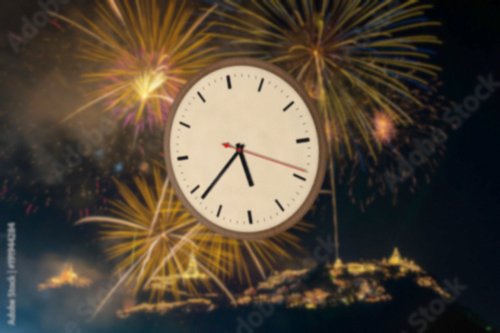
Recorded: {"hour": 5, "minute": 38, "second": 19}
